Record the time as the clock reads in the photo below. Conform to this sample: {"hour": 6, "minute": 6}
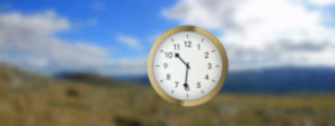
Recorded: {"hour": 10, "minute": 31}
